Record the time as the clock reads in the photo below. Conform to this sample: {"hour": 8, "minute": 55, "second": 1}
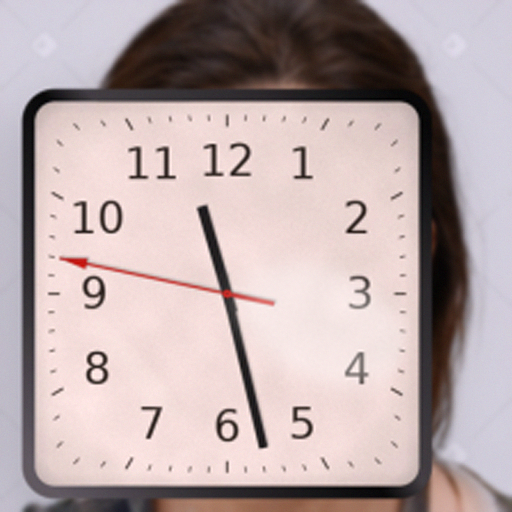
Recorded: {"hour": 11, "minute": 27, "second": 47}
